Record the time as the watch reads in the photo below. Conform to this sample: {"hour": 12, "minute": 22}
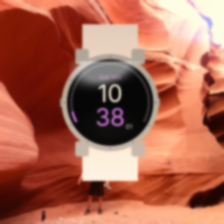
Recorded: {"hour": 10, "minute": 38}
